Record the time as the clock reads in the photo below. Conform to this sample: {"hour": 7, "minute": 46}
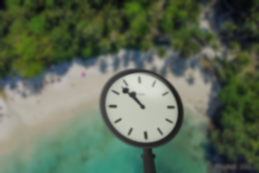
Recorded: {"hour": 10, "minute": 53}
